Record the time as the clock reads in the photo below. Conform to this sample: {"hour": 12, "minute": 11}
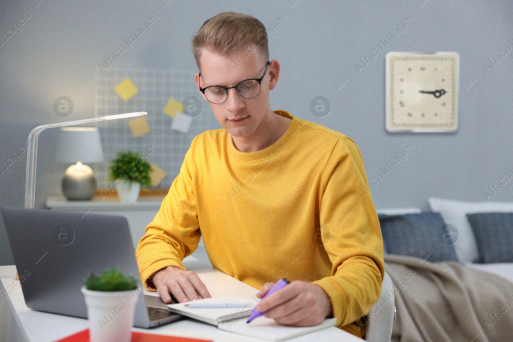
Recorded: {"hour": 3, "minute": 15}
